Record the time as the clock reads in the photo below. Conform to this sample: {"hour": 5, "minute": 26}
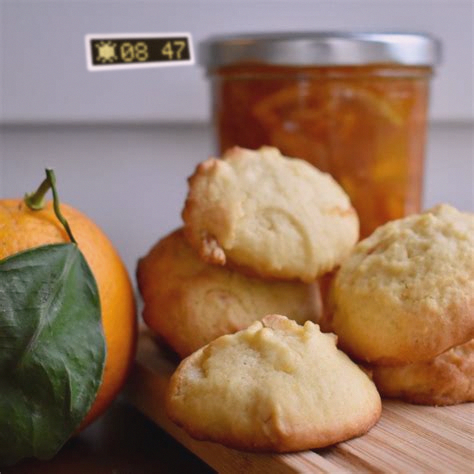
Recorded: {"hour": 8, "minute": 47}
